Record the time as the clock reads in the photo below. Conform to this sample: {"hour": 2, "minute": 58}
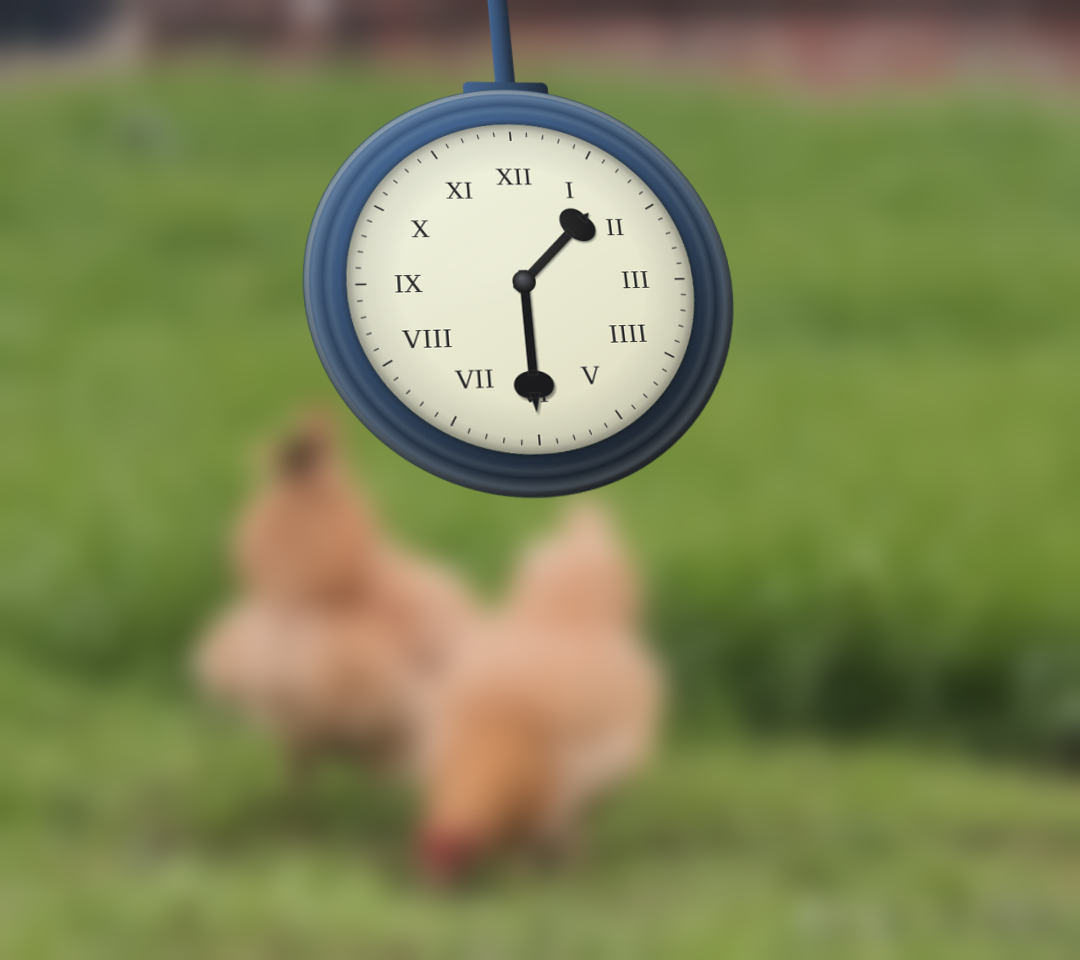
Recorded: {"hour": 1, "minute": 30}
